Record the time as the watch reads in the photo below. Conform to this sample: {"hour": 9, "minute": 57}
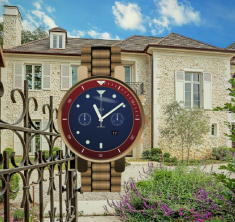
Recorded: {"hour": 11, "minute": 9}
